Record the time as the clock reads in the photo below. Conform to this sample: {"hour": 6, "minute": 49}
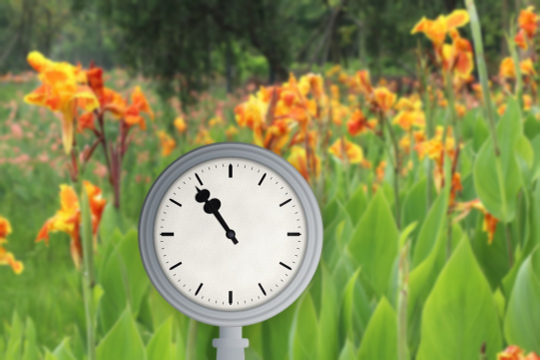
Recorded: {"hour": 10, "minute": 54}
